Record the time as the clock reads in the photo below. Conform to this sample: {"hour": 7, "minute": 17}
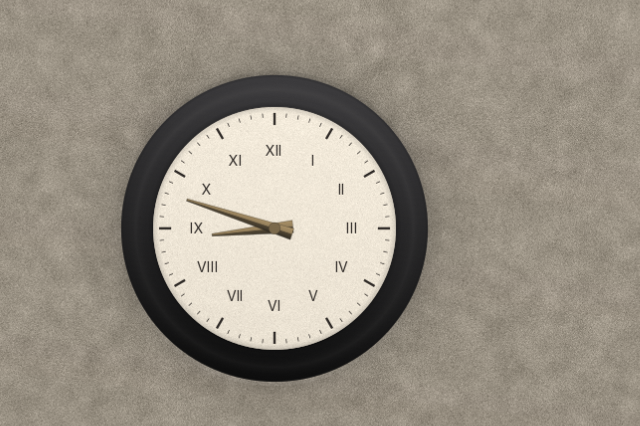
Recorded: {"hour": 8, "minute": 48}
